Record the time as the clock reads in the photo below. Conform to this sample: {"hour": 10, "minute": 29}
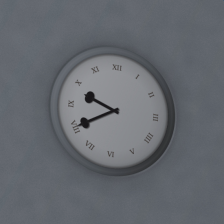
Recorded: {"hour": 9, "minute": 40}
